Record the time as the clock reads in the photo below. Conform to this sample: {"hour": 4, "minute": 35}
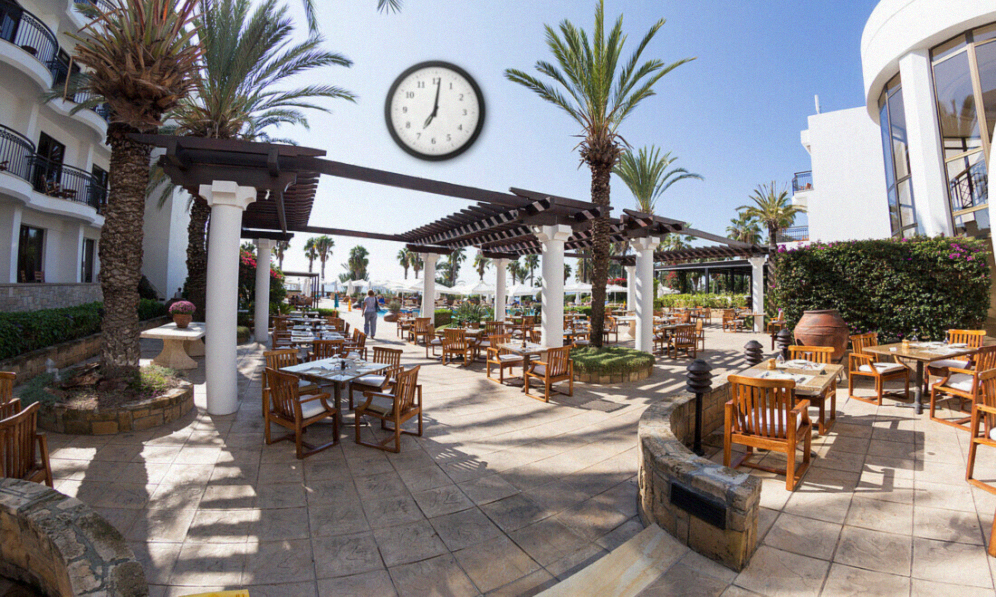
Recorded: {"hour": 7, "minute": 1}
